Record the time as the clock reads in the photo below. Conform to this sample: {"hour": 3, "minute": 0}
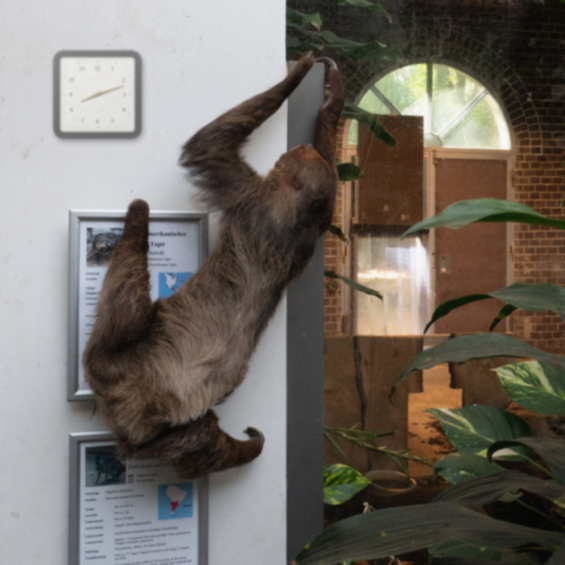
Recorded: {"hour": 8, "minute": 12}
